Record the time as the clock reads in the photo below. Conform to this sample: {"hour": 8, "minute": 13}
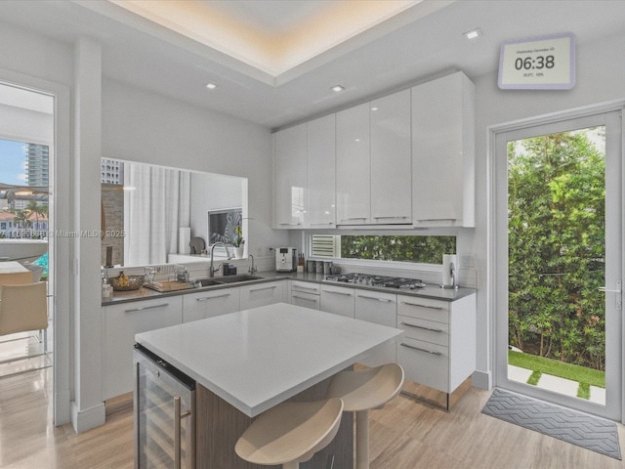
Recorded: {"hour": 6, "minute": 38}
